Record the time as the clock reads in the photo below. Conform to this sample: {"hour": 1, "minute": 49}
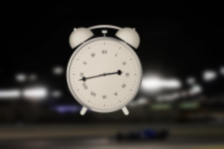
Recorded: {"hour": 2, "minute": 43}
